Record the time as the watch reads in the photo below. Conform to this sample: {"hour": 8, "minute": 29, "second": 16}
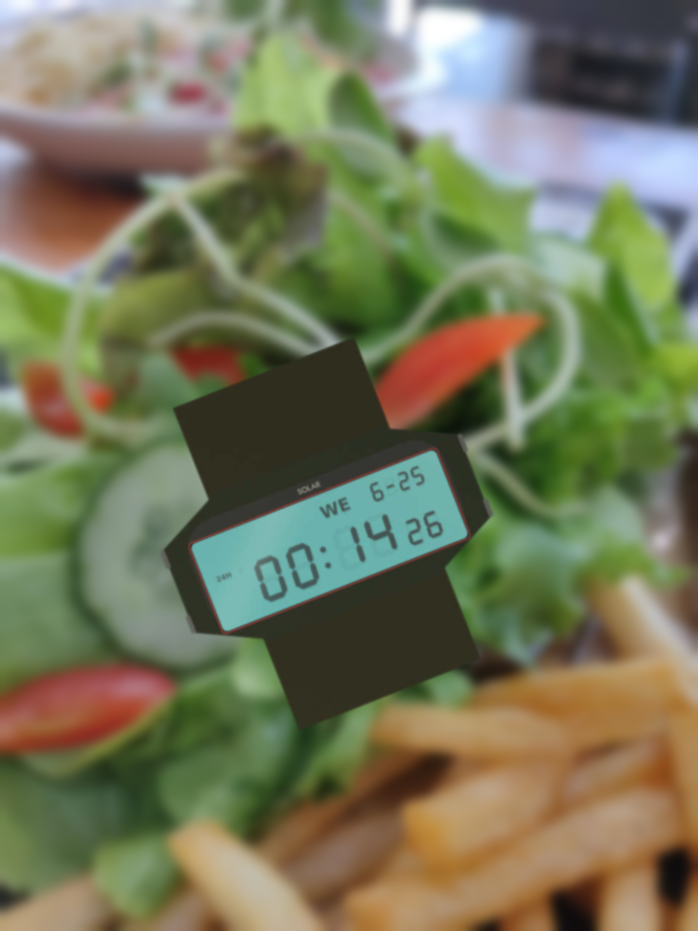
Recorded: {"hour": 0, "minute": 14, "second": 26}
